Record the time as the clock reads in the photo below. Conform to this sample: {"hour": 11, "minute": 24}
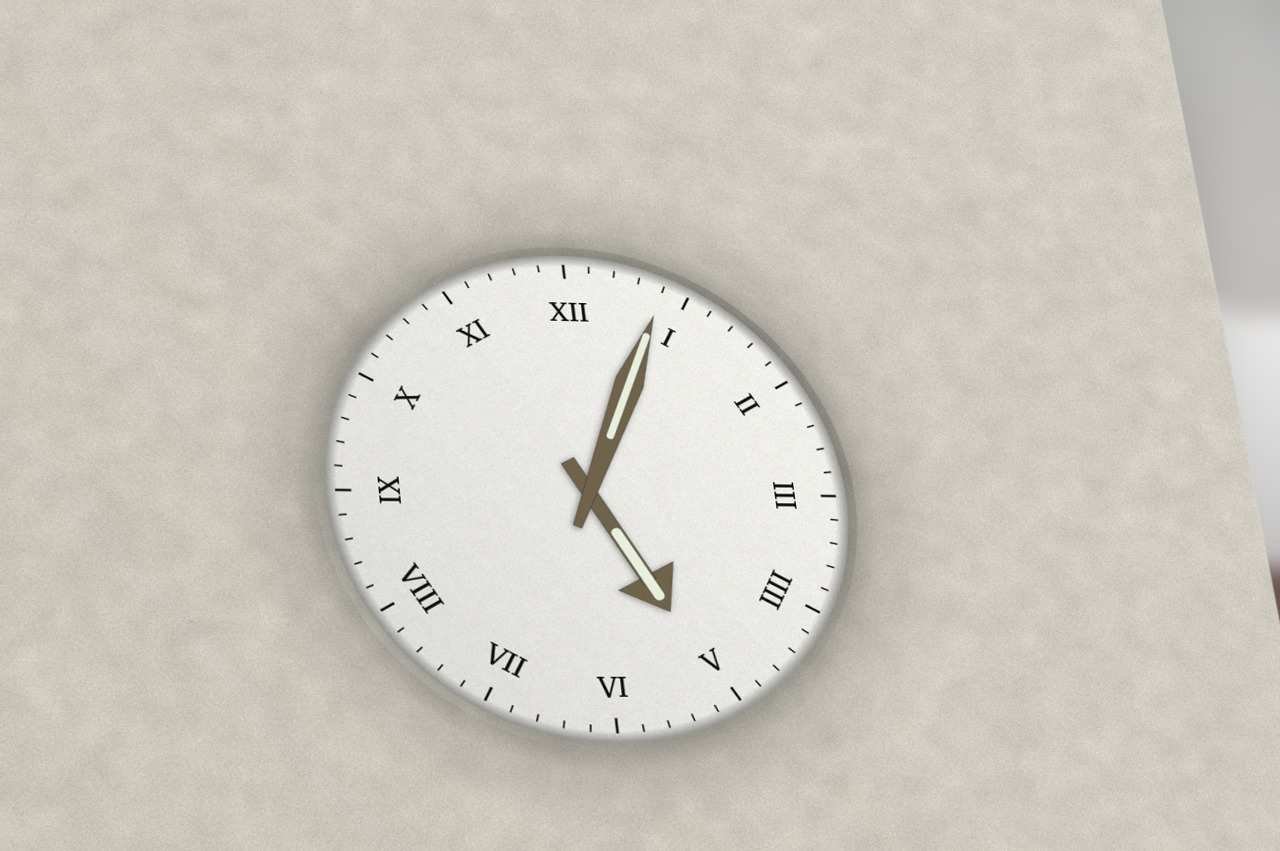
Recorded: {"hour": 5, "minute": 4}
